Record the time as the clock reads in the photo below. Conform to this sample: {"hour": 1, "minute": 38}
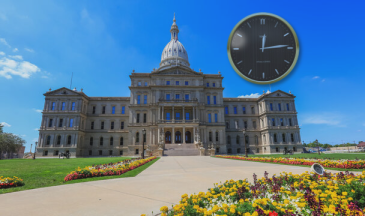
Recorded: {"hour": 12, "minute": 14}
